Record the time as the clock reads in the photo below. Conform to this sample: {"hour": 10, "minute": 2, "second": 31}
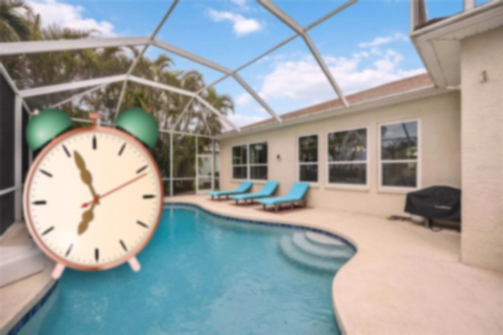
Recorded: {"hour": 6, "minute": 56, "second": 11}
